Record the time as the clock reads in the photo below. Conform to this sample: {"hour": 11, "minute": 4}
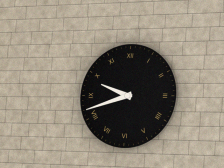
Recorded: {"hour": 9, "minute": 42}
